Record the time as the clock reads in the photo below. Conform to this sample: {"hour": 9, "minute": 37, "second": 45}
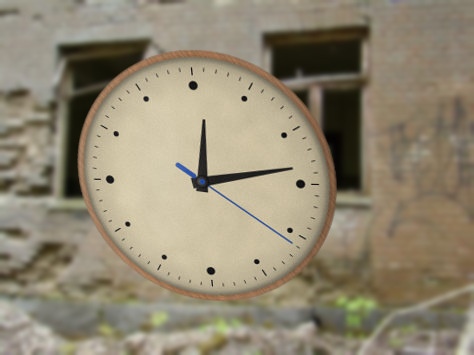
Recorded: {"hour": 12, "minute": 13, "second": 21}
